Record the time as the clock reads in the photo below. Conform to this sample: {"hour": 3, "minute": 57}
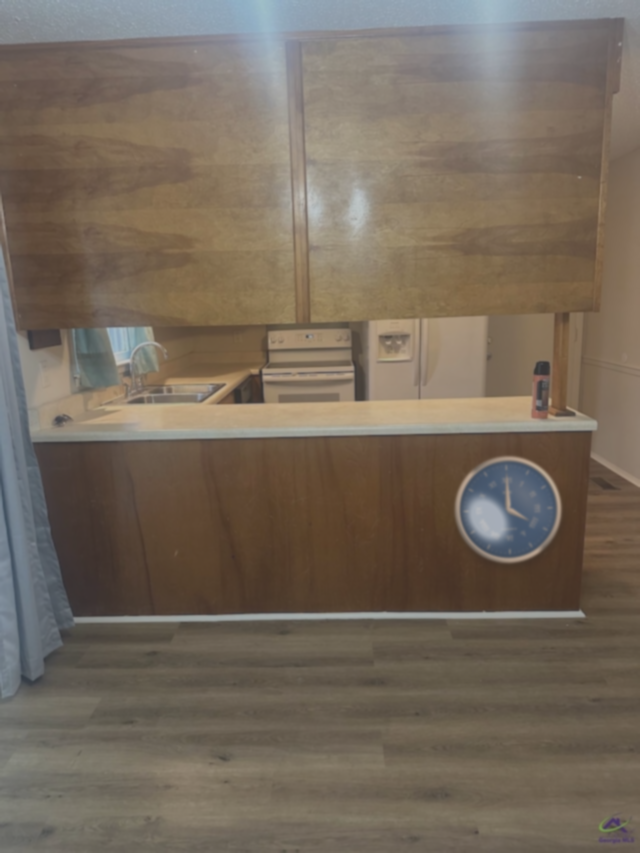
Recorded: {"hour": 4, "minute": 0}
